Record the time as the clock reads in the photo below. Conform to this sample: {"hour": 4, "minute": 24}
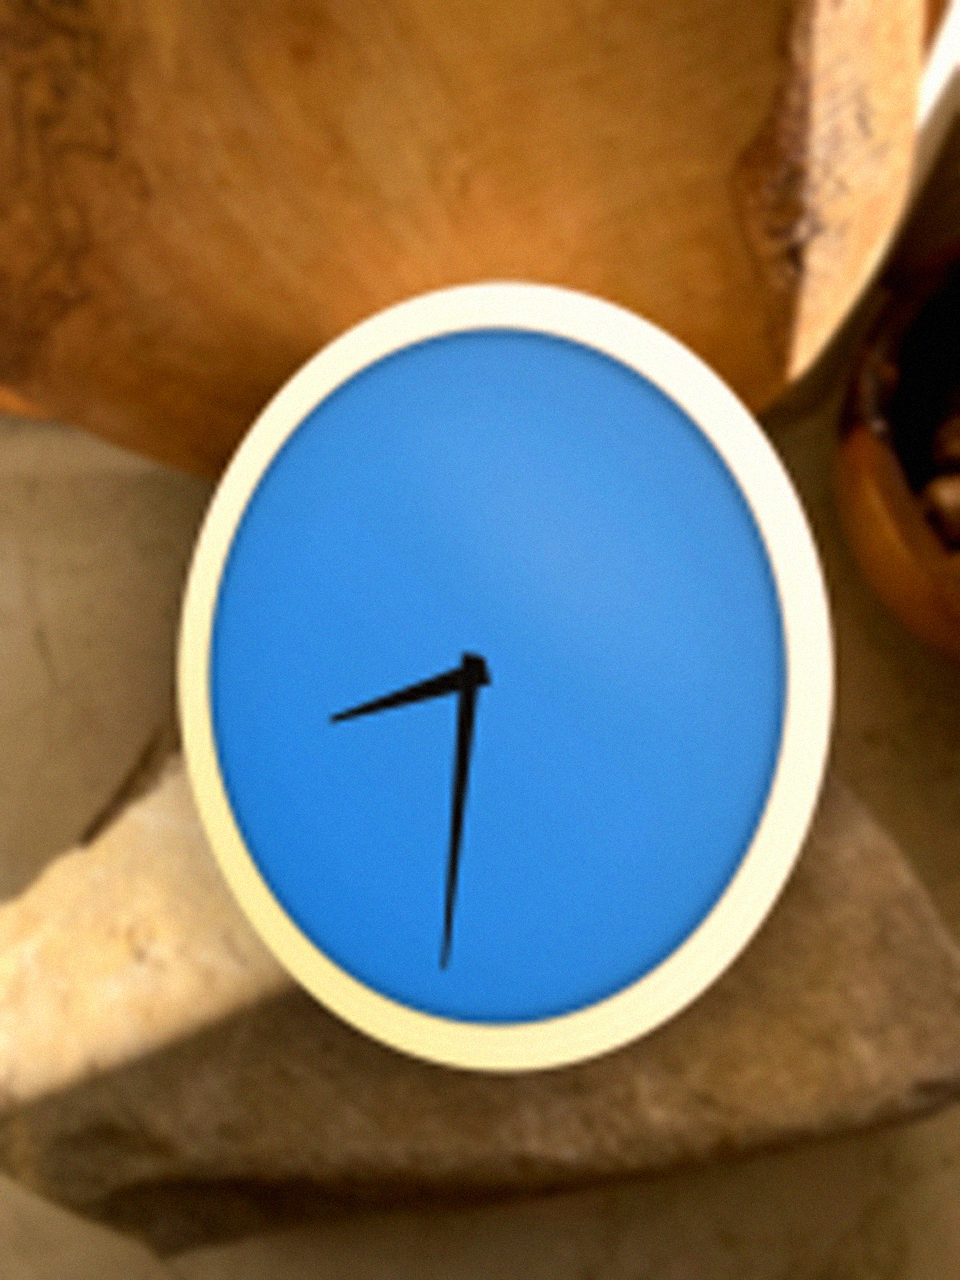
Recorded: {"hour": 8, "minute": 31}
